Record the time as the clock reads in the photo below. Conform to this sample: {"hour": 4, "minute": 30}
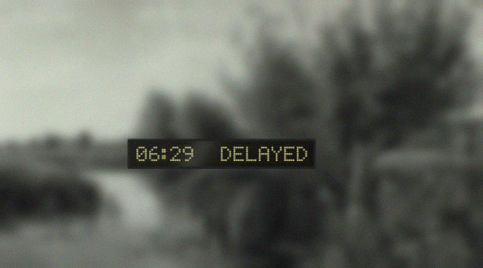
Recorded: {"hour": 6, "minute": 29}
